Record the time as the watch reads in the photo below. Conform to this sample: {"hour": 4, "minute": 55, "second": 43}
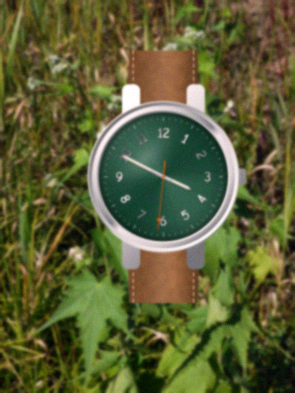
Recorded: {"hour": 3, "minute": 49, "second": 31}
